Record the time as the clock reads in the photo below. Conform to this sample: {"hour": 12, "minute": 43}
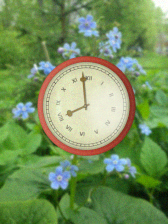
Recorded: {"hour": 7, "minute": 58}
